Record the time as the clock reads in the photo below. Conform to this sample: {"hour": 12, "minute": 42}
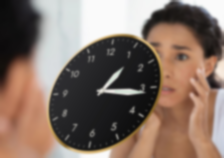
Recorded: {"hour": 1, "minute": 16}
